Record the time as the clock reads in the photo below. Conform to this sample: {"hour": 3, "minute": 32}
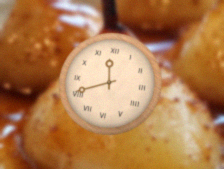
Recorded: {"hour": 11, "minute": 41}
